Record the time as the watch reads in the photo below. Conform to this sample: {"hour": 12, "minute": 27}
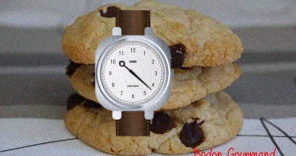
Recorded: {"hour": 10, "minute": 22}
